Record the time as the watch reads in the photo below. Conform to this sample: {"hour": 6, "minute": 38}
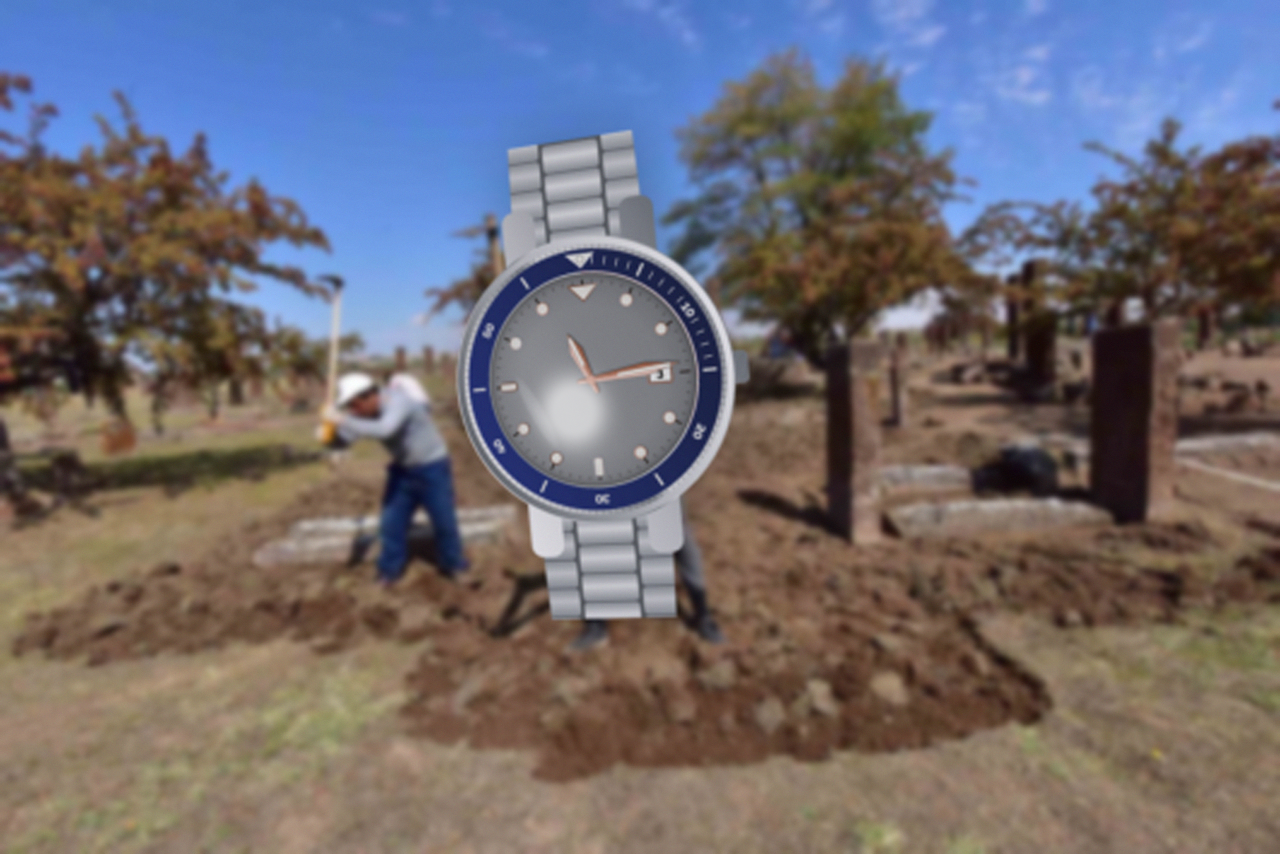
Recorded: {"hour": 11, "minute": 14}
